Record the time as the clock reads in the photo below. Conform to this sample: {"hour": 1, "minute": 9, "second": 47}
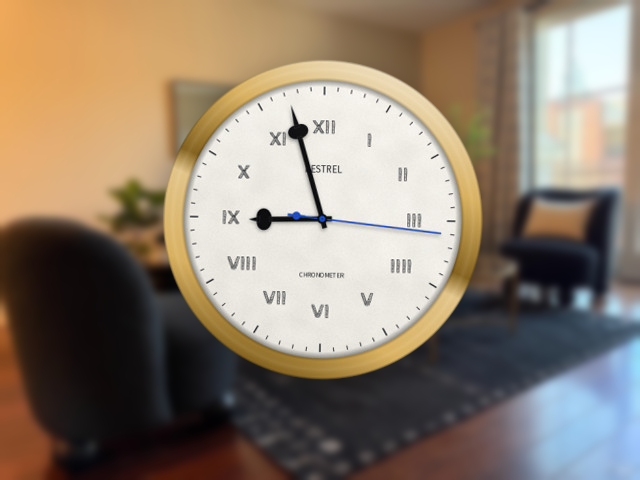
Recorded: {"hour": 8, "minute": 57, "second": 16}
